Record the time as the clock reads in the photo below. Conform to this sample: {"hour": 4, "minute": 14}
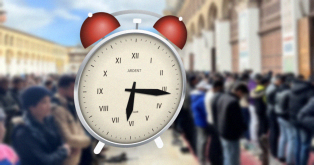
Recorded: {"hour": 6, "minute": 16}
